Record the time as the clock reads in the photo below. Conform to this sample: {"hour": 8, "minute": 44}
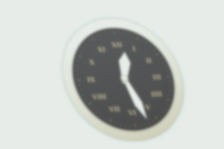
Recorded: {"hour": 12, "minute": 27}
